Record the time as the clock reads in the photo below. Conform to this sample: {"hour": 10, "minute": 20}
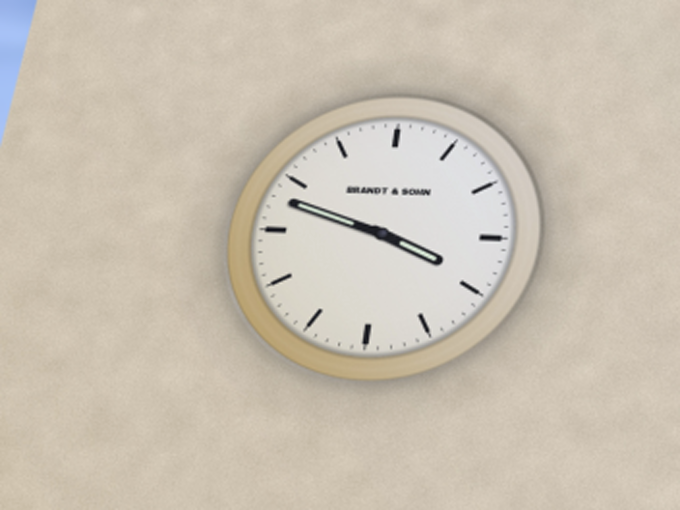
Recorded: {"hour": 3, "minute": 48}
